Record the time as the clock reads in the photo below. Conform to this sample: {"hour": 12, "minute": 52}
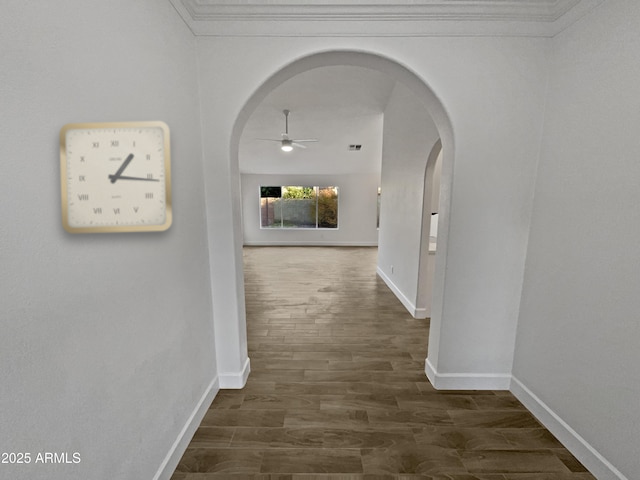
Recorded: {"hour": 1, "minute": 16}
